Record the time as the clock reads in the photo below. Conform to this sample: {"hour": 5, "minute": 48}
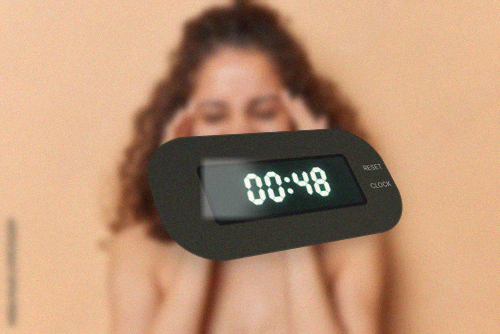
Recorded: {"hour": 0, "minute": 48}
